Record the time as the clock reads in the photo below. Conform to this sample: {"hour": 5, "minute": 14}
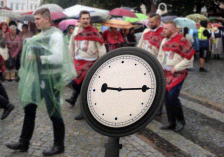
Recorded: {"hour": 9, "minute": 15}
